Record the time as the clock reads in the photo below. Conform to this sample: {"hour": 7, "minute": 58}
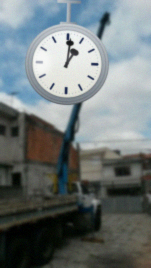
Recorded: {"hour": 1, "minute": 1}
